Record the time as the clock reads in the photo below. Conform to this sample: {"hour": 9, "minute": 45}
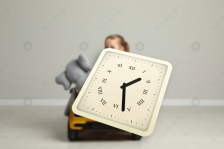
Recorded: {"hour": 1, "minute": 27}
